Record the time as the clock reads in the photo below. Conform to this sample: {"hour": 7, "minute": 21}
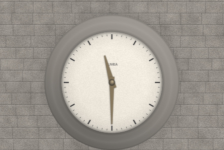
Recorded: {"hour": 11, "minute": 30}
